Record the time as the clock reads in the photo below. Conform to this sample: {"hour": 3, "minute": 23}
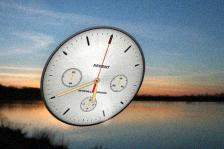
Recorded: {"hour": 5, "minute": 40}
